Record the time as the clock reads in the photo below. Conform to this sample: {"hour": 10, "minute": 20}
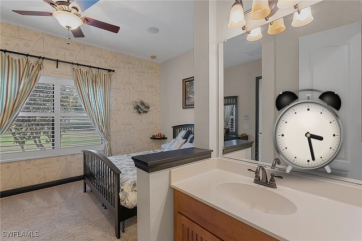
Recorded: {"hour": 3, "minute": 28}
